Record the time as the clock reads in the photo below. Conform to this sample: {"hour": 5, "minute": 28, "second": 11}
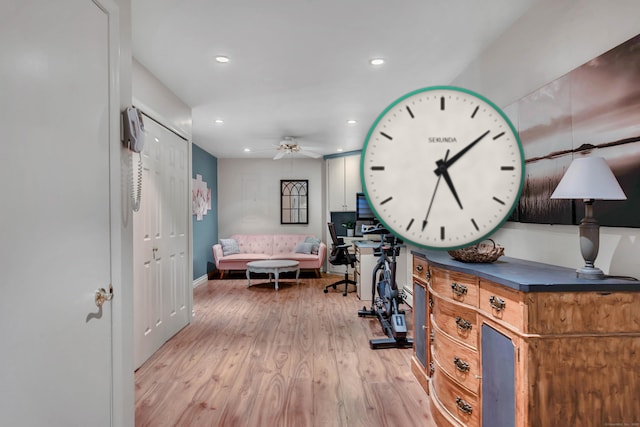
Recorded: {"hour": 5, "minute": 8, "second": 33}
